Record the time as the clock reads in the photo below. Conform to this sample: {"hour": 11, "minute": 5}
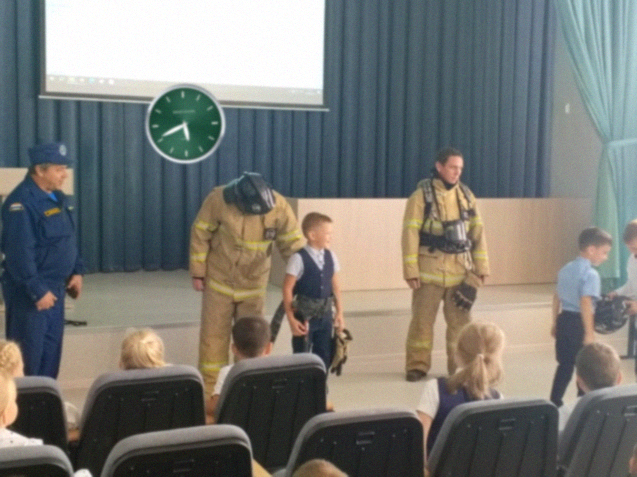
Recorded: {"hour": 5, "minute": 41}
